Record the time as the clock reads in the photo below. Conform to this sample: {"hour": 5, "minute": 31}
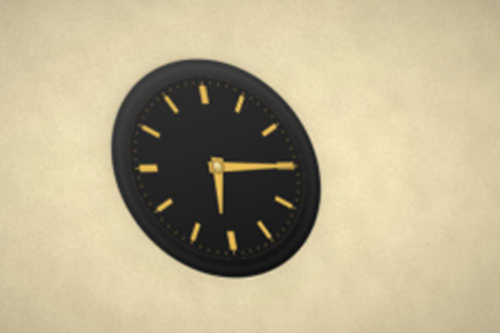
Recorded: {"hour": 6, "minute": 15}
